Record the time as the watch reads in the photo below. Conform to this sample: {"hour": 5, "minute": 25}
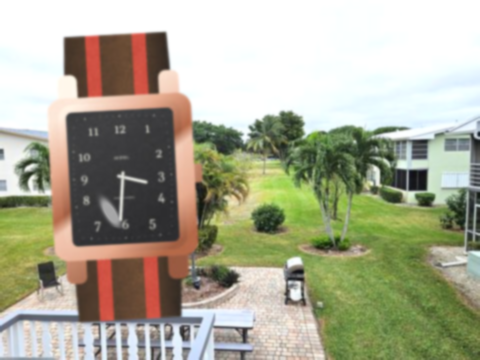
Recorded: {"hour": 3, "minute": 31}
